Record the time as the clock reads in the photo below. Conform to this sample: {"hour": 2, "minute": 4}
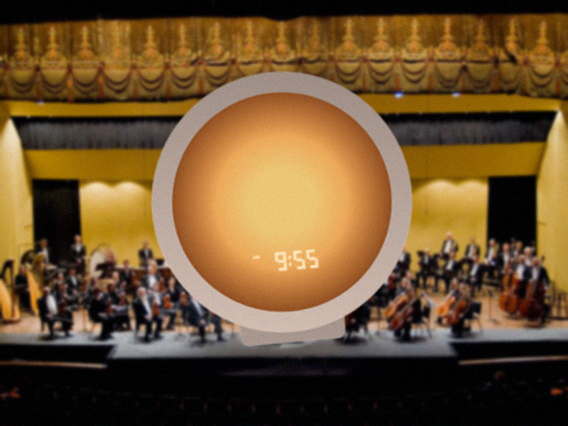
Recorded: {"hour": 9, "minute": 55}
